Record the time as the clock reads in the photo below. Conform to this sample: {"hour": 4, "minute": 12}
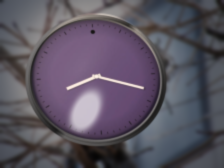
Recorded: {"hour": 8, "minute": 18}
